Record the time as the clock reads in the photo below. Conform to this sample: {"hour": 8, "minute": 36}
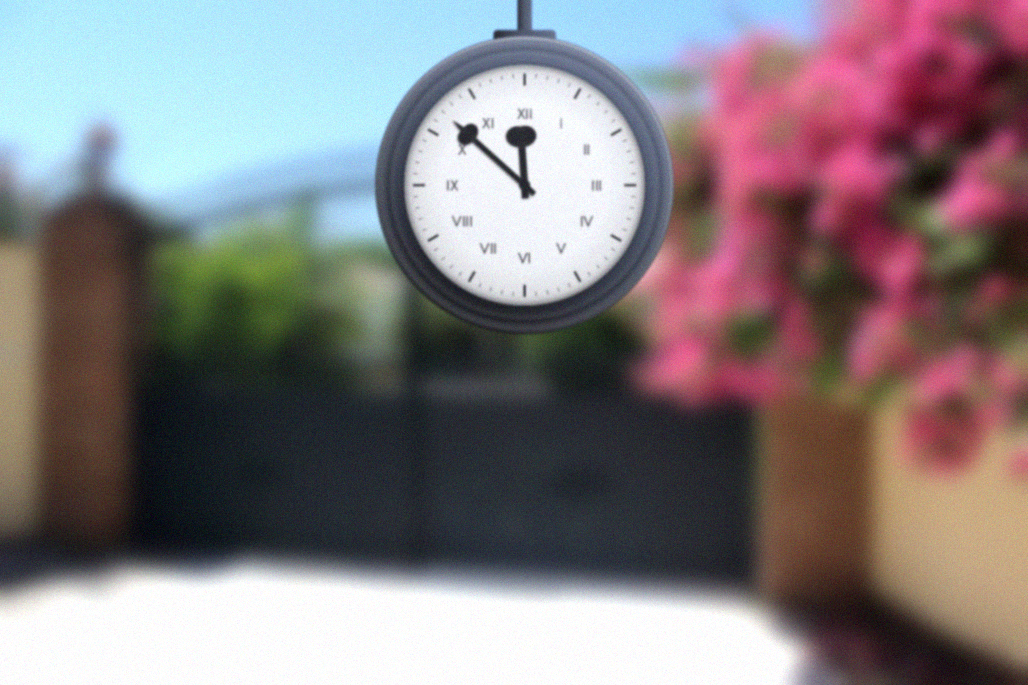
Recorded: {"hour": 11, "minute": 52}
